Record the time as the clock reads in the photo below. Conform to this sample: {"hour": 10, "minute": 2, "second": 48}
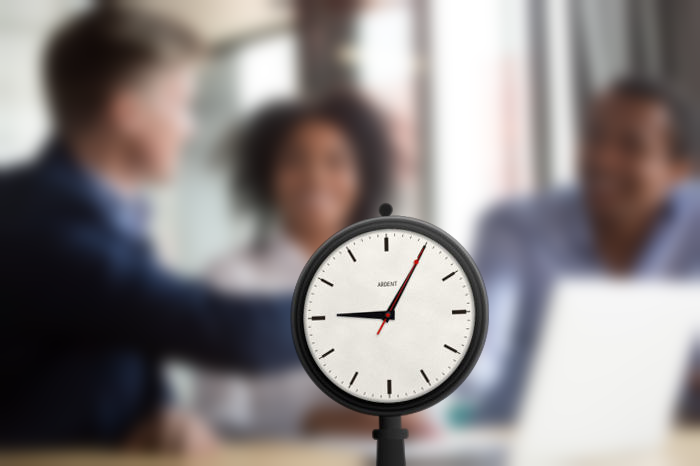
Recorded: {"hour": 9, "minute": 5, "second": 5}
